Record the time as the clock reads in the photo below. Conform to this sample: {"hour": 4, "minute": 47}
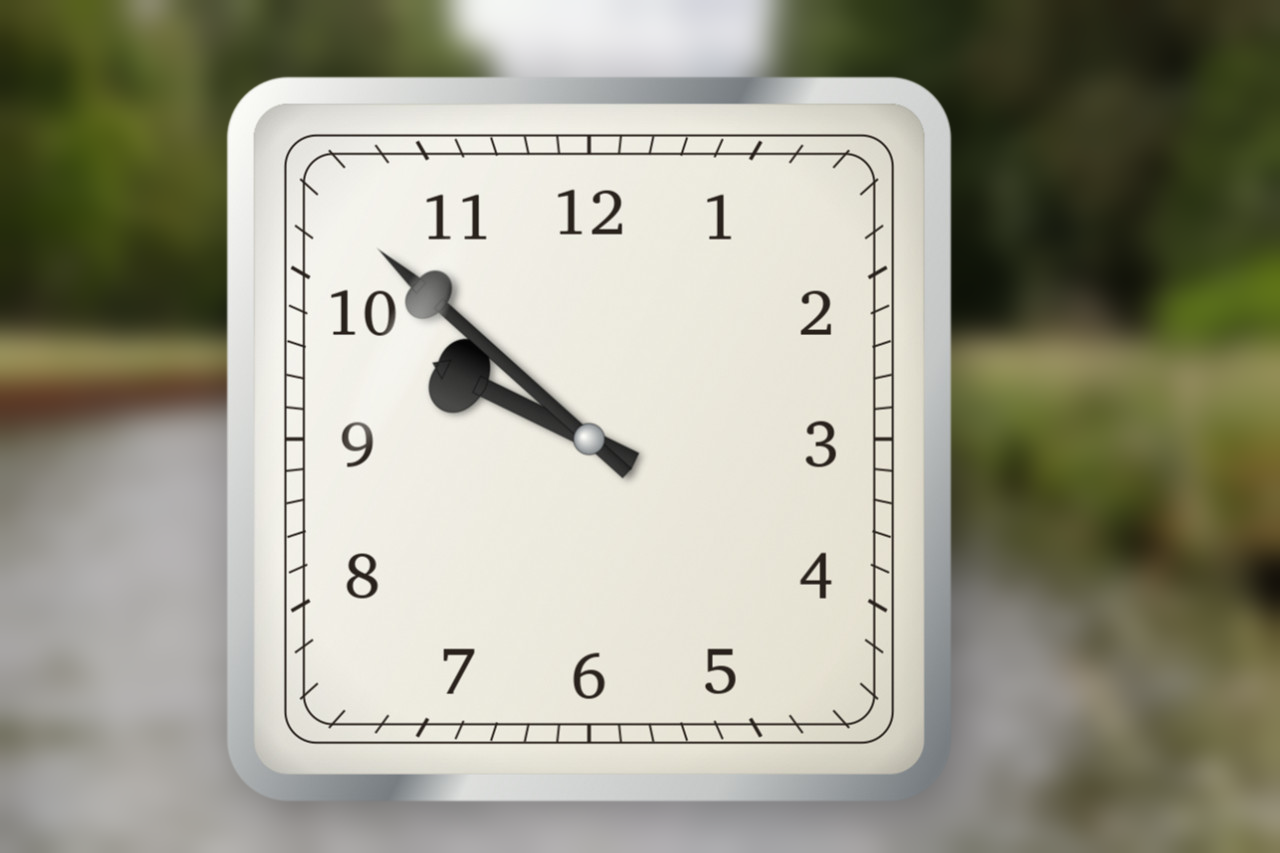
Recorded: {"hour": 9, "minute": 52}
